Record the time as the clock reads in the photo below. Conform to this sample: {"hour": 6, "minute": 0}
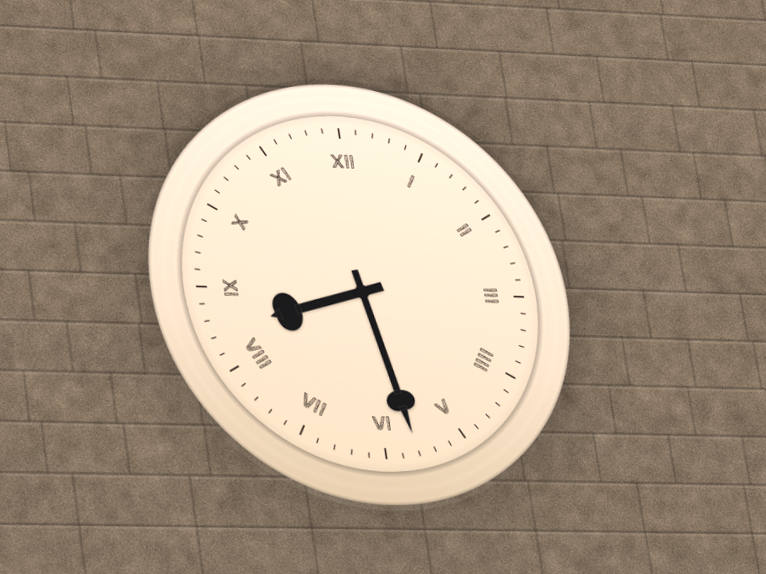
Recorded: {"hour": 8, "minute": 28}
